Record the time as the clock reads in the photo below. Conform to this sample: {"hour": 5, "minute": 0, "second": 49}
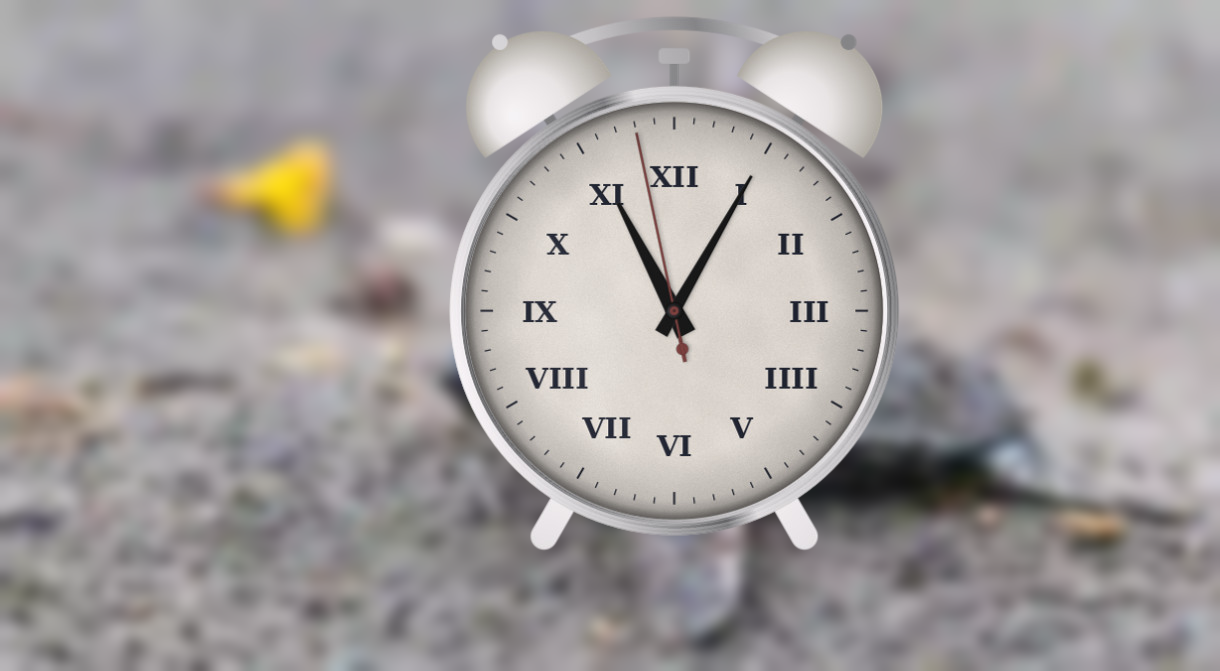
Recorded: {"hour": 11, "minute": 4, "second": 58}
